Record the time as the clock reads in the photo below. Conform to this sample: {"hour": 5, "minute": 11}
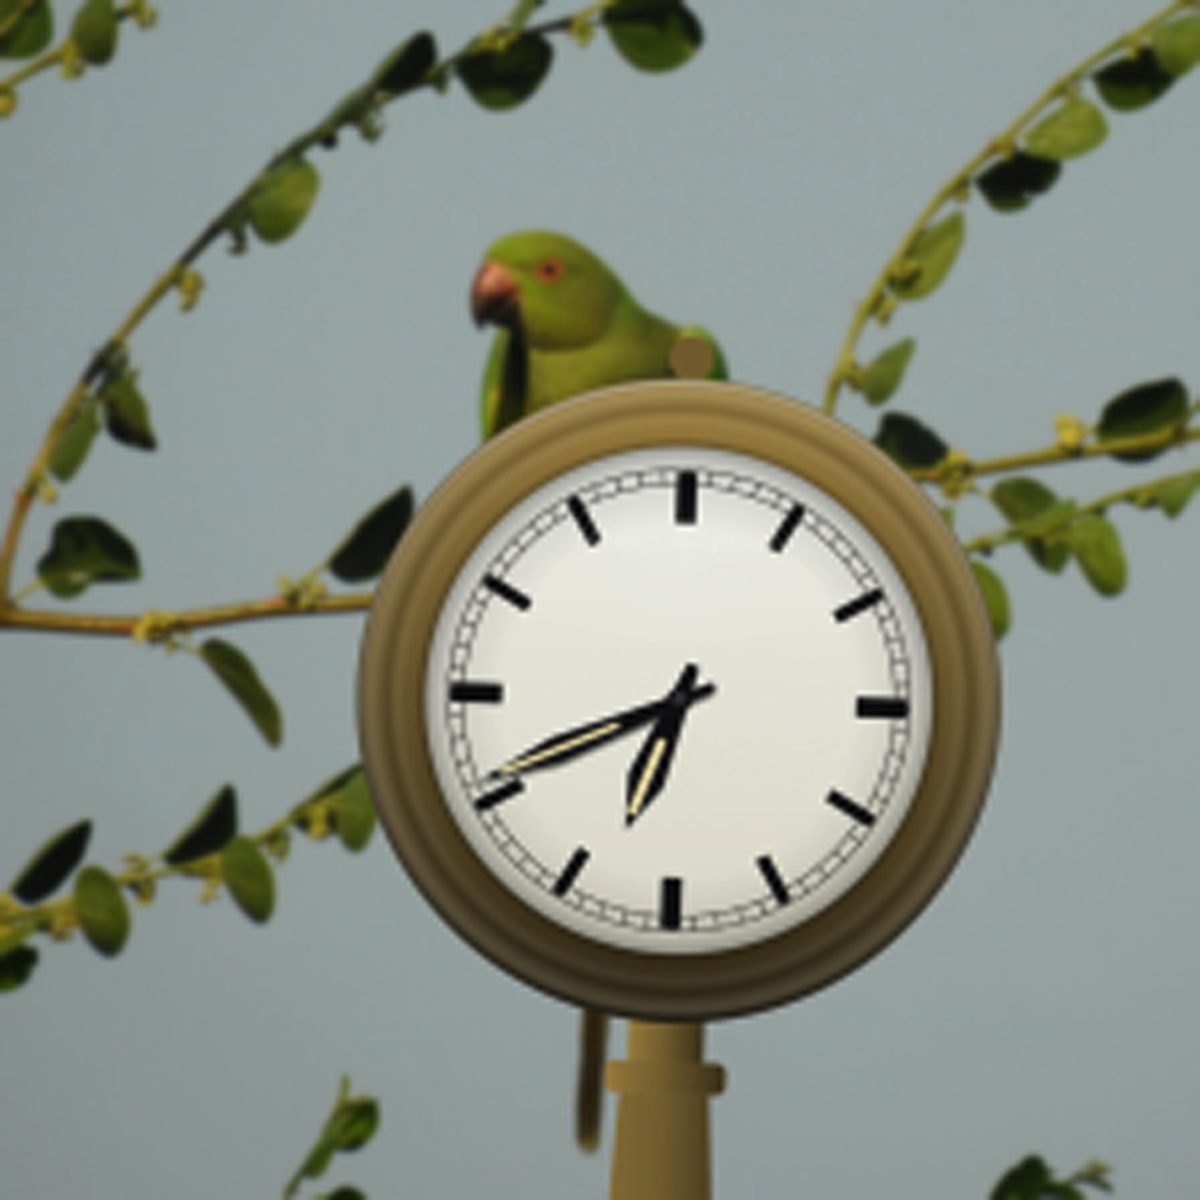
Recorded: {"hour": 6, "minute": 41}
